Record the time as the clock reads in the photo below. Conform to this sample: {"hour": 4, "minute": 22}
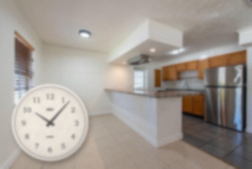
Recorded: {"hour": 10, "minute": 7}
